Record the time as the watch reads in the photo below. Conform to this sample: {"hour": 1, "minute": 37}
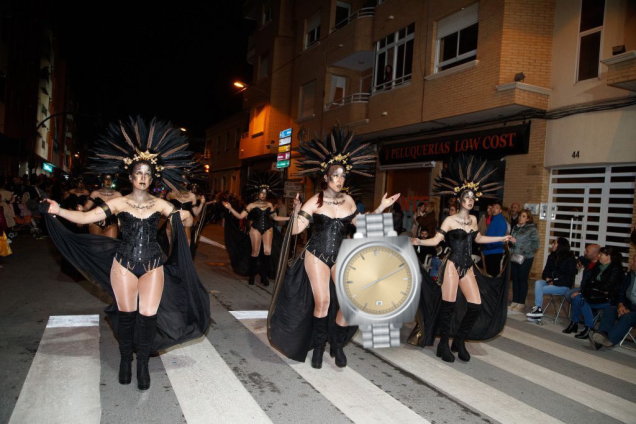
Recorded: {"hour": 8, "minute": 11}
